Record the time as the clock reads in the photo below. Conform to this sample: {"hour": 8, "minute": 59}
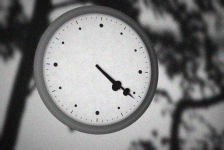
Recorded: {"hour": 4, "minute": 21}
